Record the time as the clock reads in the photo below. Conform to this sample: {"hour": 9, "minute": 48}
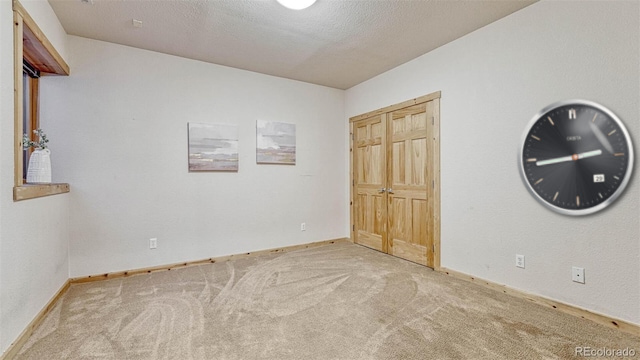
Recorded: {"hour": 2, "minute": 44}
